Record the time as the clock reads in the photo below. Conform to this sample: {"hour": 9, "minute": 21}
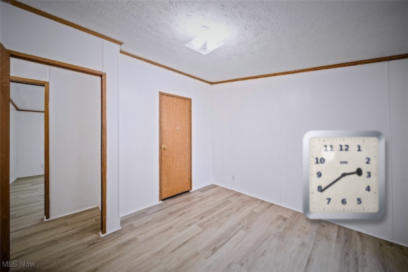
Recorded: {"hour": 2, "minute": 39}
